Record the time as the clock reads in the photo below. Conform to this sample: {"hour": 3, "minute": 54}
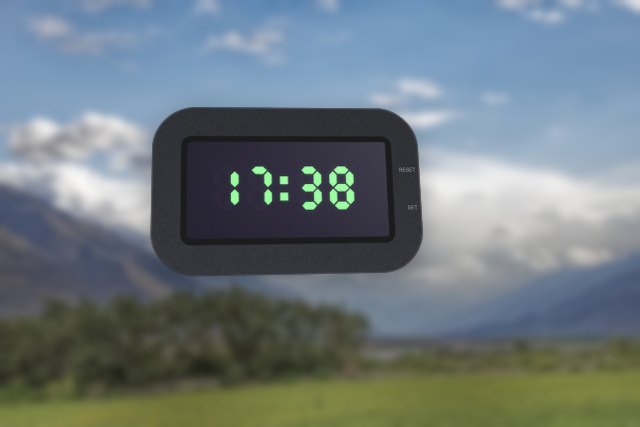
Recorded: {"hour": 17, "minute": 38}
